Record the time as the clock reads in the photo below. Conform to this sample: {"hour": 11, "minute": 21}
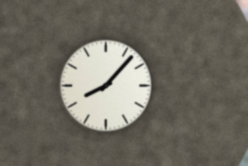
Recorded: {"hour": 8, "minute": 7}
